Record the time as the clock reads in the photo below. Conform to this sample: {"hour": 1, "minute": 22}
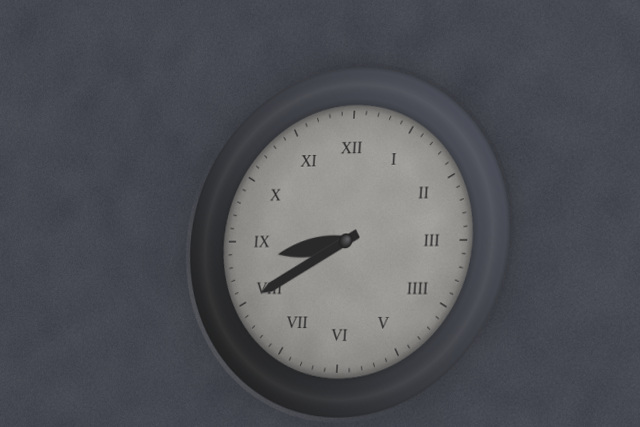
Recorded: {"hour": 8, "minute": 40}
